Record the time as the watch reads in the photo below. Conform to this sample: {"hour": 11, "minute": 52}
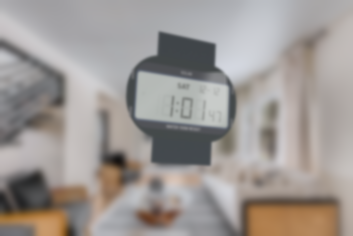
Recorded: {"hour": 1, "minute": 1}
